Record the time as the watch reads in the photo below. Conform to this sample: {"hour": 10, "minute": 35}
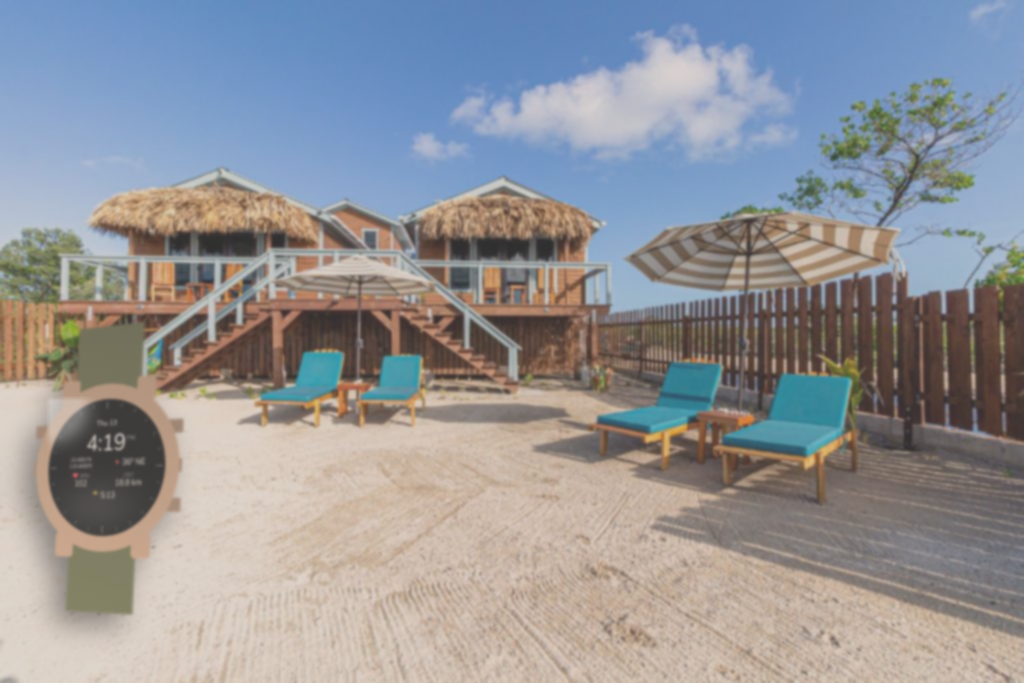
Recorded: {"hour": 4, "minute": 19}
